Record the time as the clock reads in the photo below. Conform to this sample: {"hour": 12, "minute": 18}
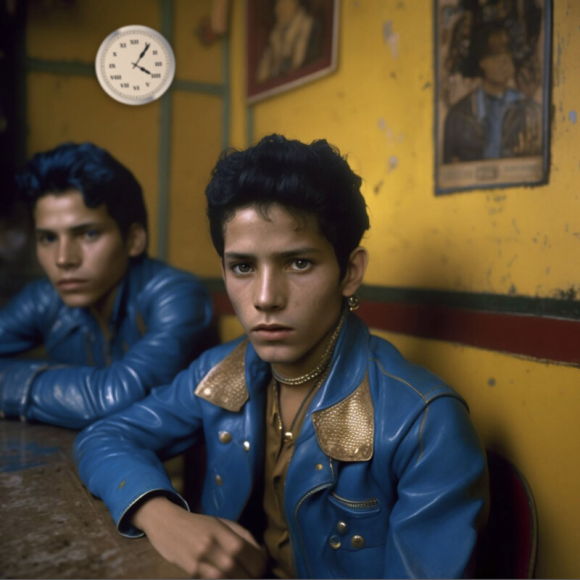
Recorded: {"hour": 4, "minute": 6}
